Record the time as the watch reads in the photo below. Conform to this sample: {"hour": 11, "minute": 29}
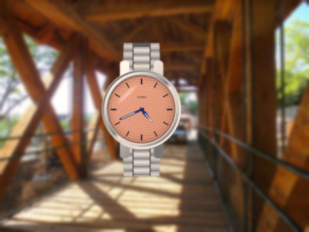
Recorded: {"hour": 4, "minute": 41}
